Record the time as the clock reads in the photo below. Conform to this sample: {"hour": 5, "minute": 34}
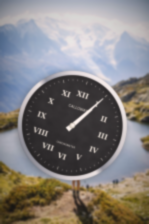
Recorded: {"hour": 1, "minute": 5}
